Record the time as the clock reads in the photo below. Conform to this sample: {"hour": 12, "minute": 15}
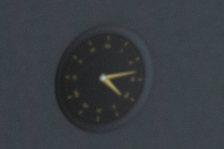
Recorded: {"hour": 4, "minute": 13}
